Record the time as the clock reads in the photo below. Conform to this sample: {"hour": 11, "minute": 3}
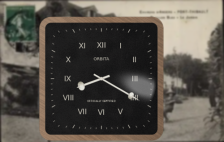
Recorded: {"hour": 8, "minute": 20}
